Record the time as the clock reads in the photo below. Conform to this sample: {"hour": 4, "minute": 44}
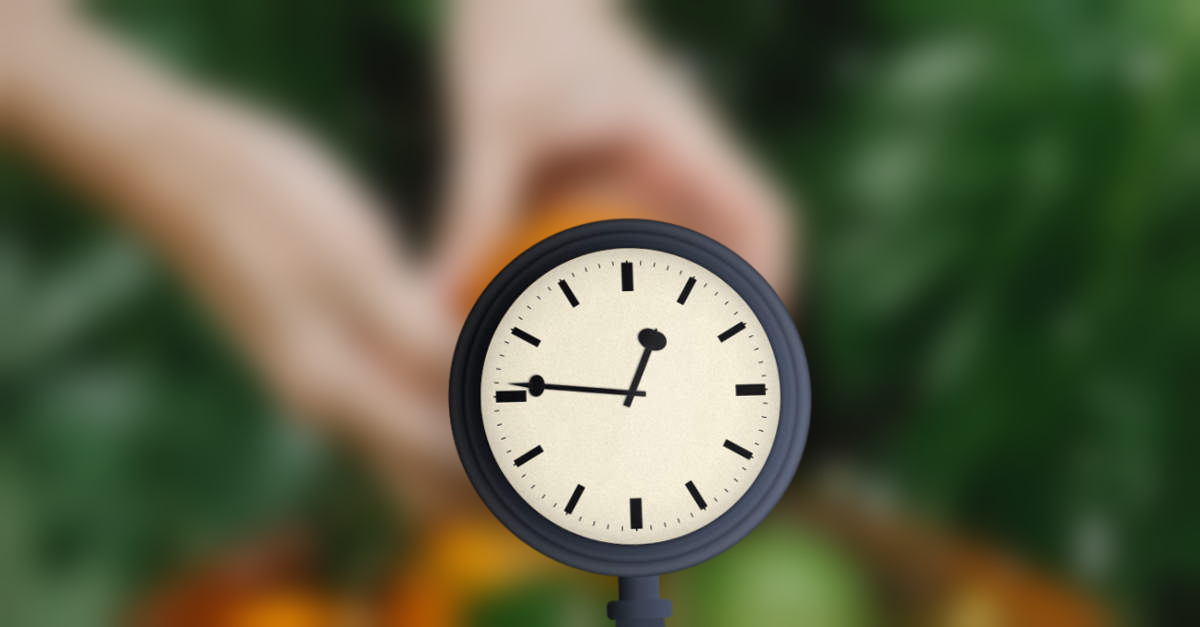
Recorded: {"hour": 12, "minute": 46}
